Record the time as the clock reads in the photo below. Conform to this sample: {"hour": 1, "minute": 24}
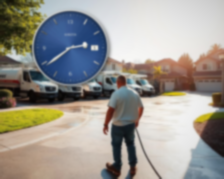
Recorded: {"hour": 2, "minute": 39}
